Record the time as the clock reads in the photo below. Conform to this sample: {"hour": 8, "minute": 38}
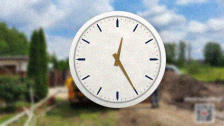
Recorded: {"hour": 12, "minute": 25}
